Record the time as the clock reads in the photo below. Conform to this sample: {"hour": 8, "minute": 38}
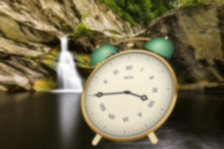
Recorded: {"hour": 3, "minute": 45}
